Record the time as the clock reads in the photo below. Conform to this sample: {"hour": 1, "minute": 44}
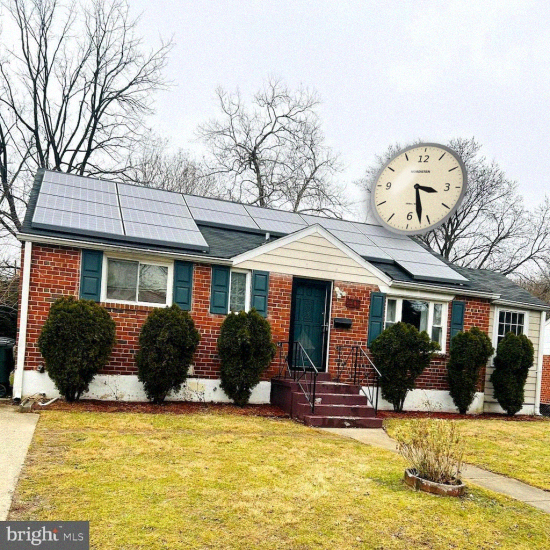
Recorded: {"hour": 3, "minute": 27}
